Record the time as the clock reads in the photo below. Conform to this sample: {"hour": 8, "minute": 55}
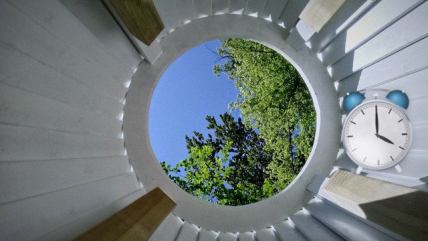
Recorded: {"hour": 4, "minute": 0}
